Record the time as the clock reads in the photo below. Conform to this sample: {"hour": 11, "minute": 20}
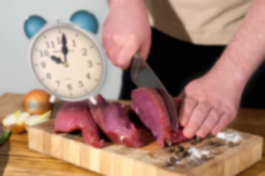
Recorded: {"hour": 10, "minute": 1}
